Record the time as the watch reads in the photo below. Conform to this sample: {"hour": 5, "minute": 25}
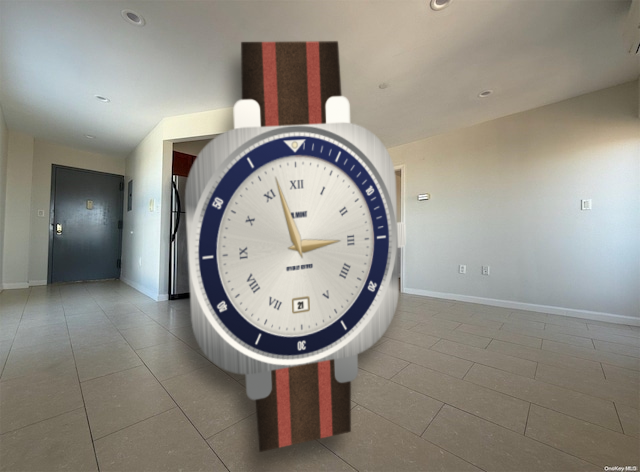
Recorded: {"hour": 2, "minute": 57}
